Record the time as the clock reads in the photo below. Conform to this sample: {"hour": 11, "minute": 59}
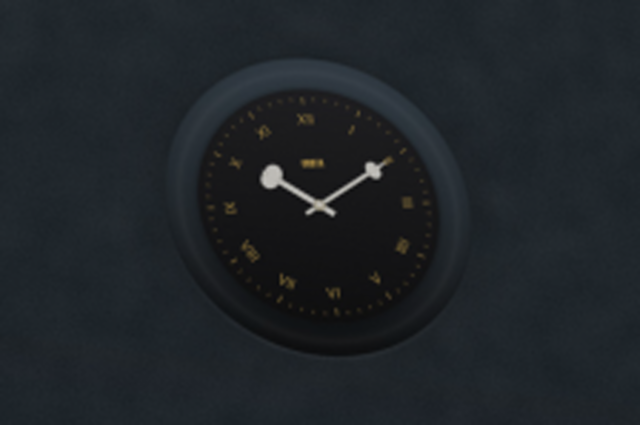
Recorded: {"hour": 10, "minute": 10}
